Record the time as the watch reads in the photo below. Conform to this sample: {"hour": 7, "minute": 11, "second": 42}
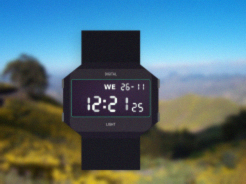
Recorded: {"hour": 12, "minute": 21, "second": 25}
